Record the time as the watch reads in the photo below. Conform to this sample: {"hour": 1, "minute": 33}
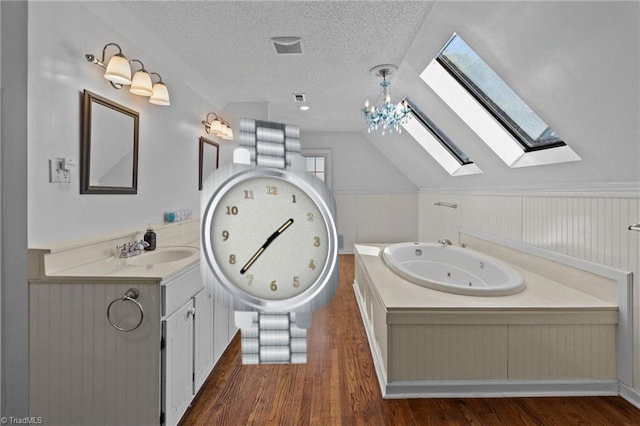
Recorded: {"hour": 1, "minute": 37}
